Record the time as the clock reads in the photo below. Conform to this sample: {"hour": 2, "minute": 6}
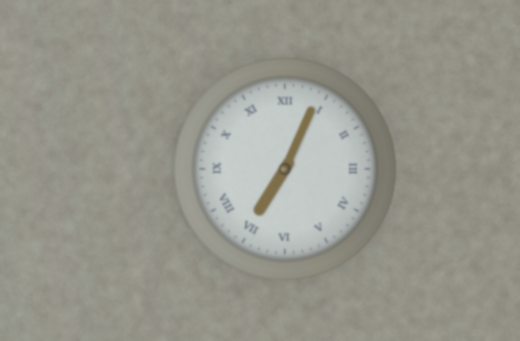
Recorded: {"hour": 7, "minute": 4}
